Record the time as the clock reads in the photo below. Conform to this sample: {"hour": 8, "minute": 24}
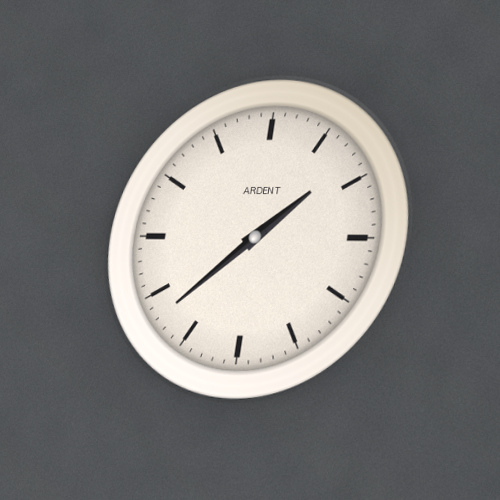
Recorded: {"hour": 1, "minute": 38}
